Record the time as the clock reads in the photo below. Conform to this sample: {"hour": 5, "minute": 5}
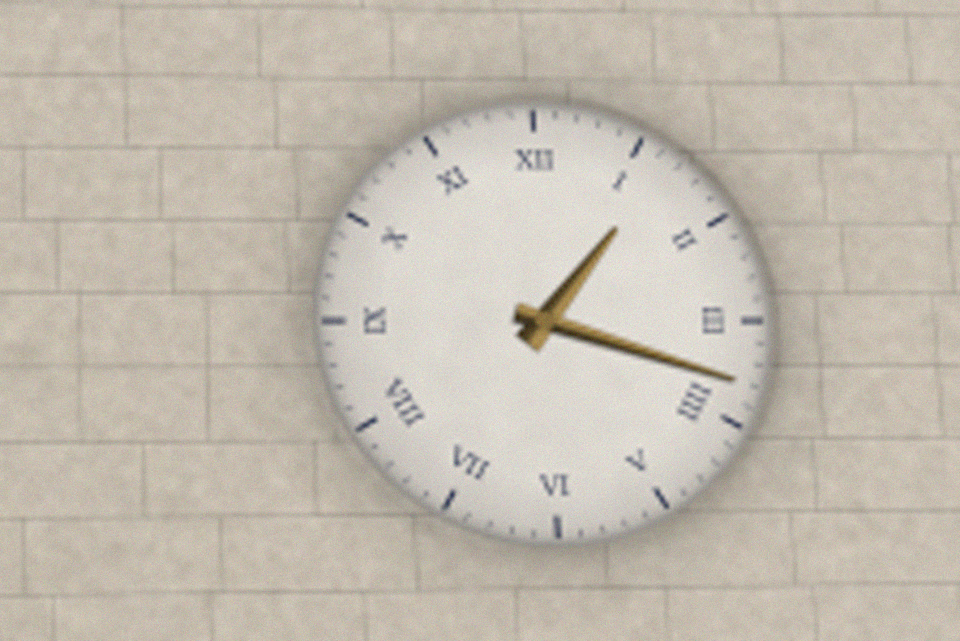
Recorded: {"hour": 1, "minute": 18}
